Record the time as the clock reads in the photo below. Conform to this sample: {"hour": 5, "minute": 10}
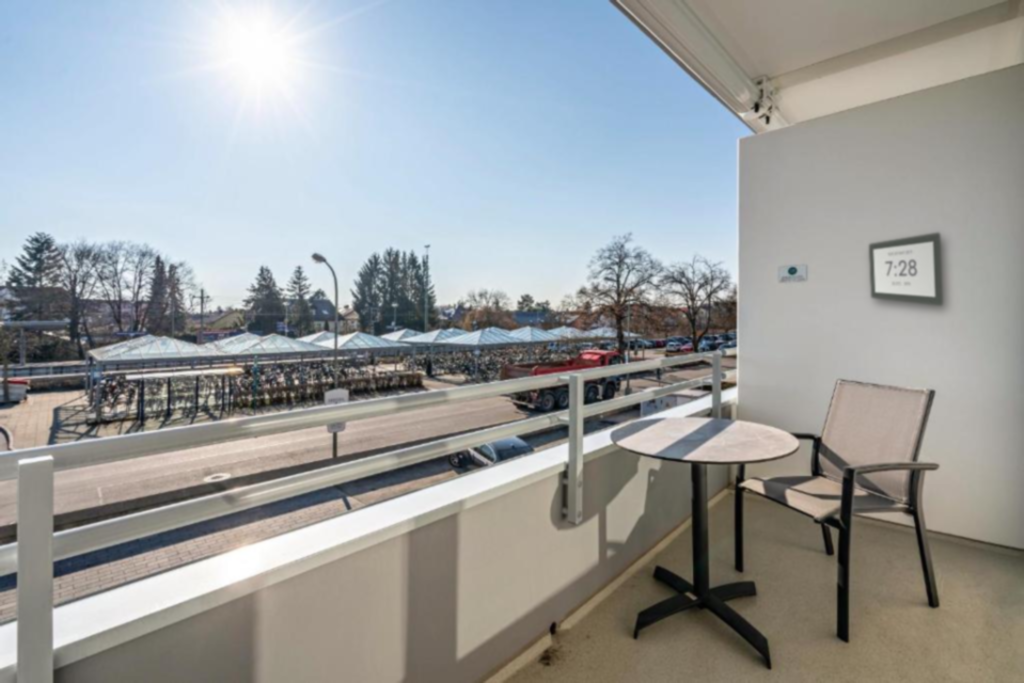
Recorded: {"hour": 7, "minute": 28}
